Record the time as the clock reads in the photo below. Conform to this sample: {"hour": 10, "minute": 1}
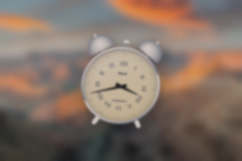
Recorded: {"hour": 3, "minute": 42}
